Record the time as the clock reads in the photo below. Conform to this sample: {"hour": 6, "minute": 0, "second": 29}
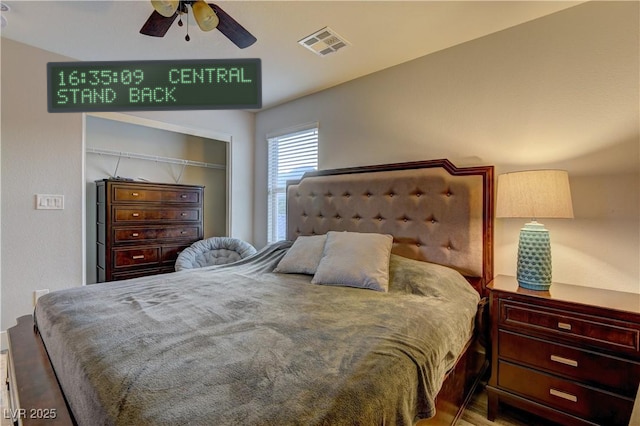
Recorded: {"hour": 16, "minute": 35, "second": 9}
